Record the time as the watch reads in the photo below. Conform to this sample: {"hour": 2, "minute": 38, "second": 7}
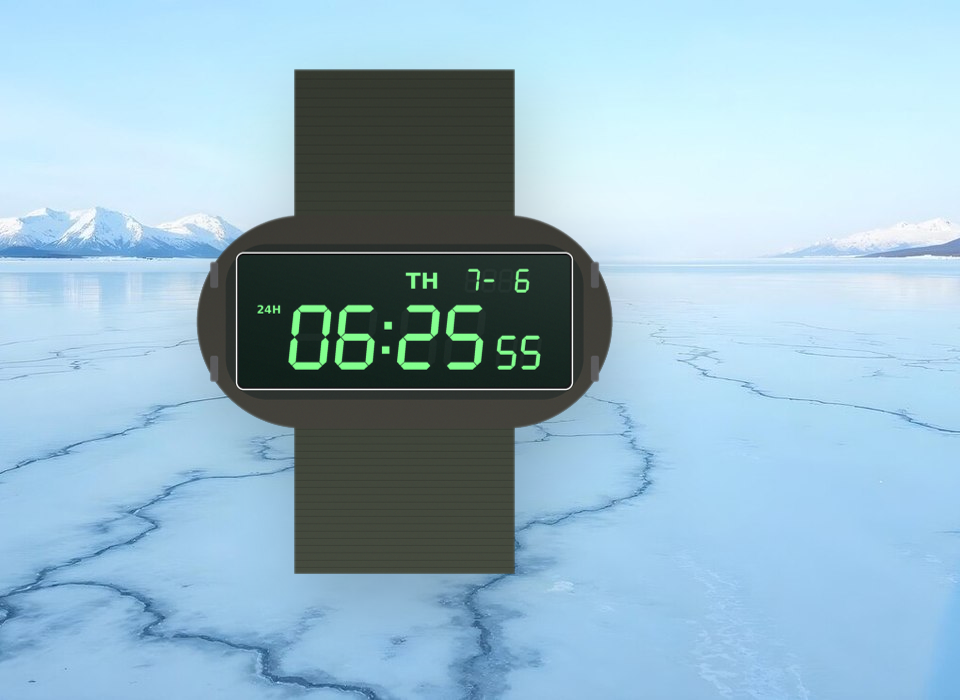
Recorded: {"hour": 6, "minute": 25, "second": 55}
